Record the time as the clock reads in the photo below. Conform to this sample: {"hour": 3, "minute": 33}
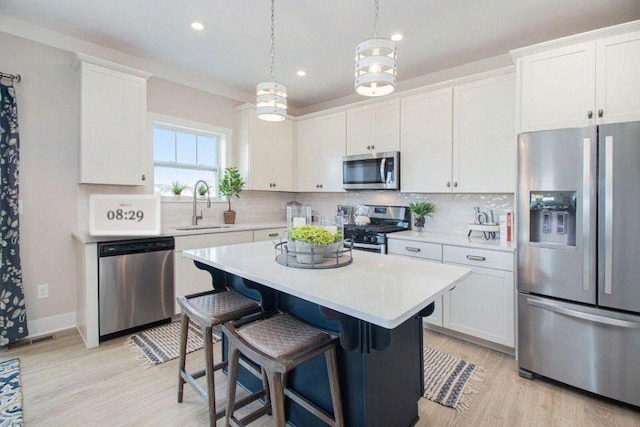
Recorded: {"hour": 8, "minute": 29}
